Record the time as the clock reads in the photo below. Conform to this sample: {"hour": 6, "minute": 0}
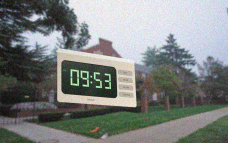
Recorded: {"hour": 9, "minute": 53}
